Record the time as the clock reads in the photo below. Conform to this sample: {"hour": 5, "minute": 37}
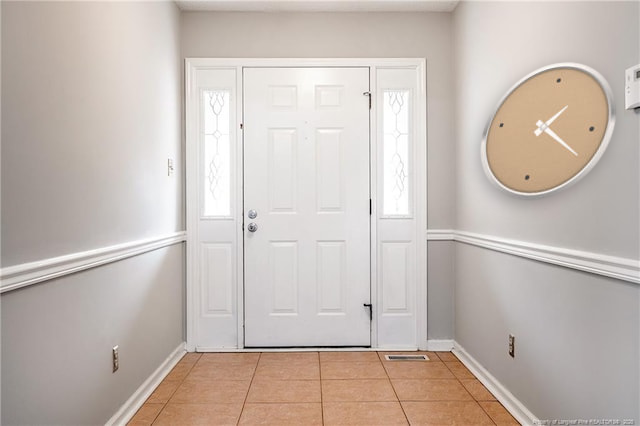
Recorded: {"hour": 1, "minute": 20}
